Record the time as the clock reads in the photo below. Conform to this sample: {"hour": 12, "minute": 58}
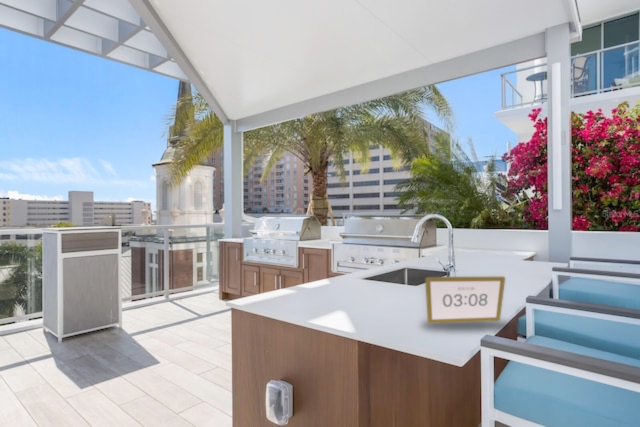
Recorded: {"hour": 3, "minute": 8}
